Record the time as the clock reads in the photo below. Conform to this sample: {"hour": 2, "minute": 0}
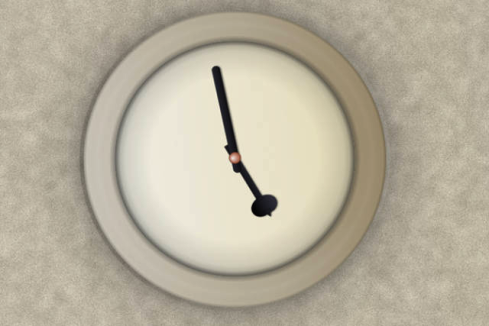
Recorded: {"hour": 4, "minute": 58}
